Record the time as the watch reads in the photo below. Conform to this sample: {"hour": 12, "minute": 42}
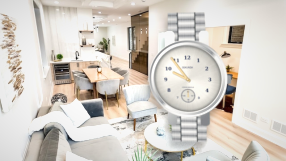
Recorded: {"hour": 9, "minute": 54}
